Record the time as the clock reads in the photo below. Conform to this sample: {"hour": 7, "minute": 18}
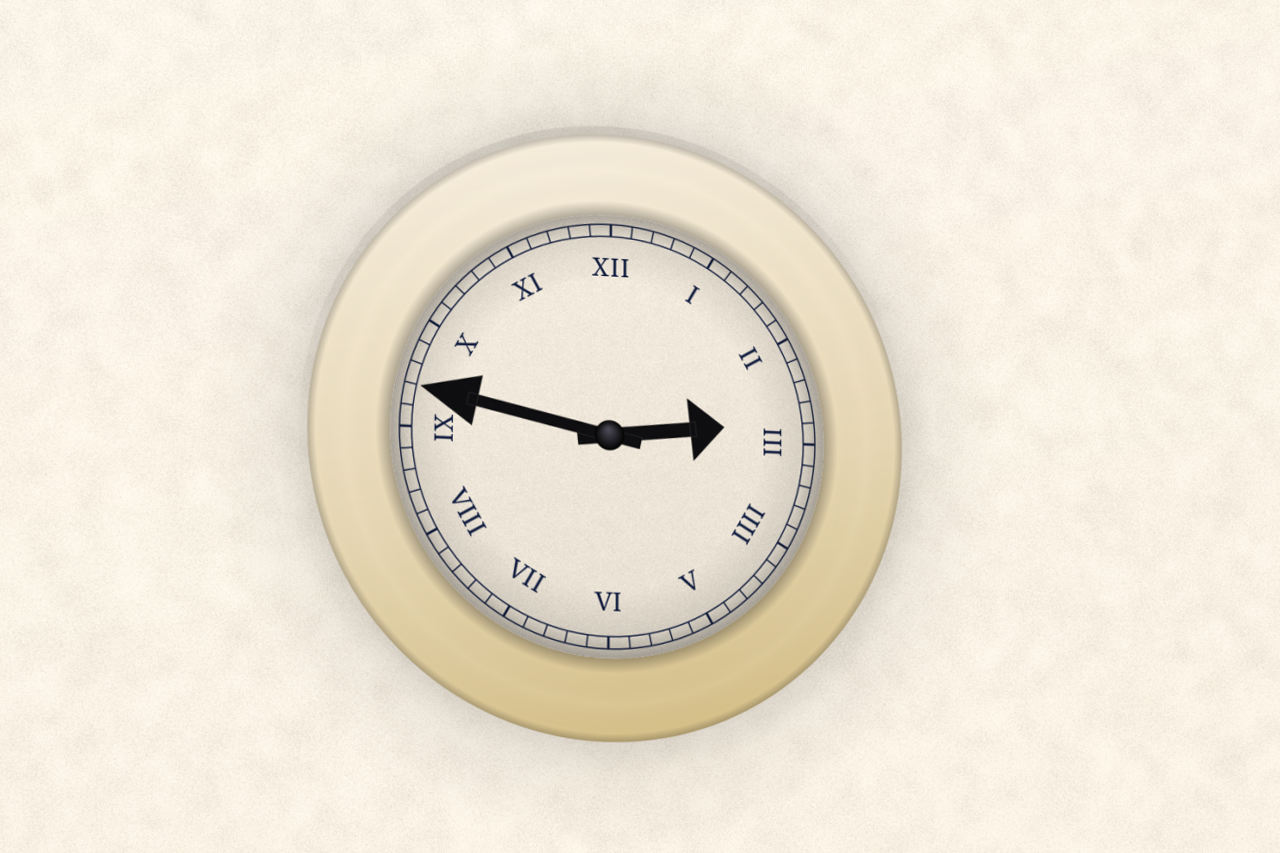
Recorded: {"hour": 2, "minute": 47}
